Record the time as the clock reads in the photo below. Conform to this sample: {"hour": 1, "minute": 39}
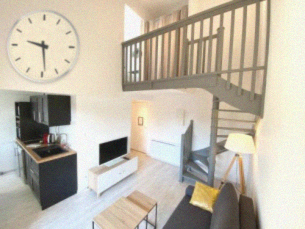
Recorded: {"hour": 9, "minute": 29}
